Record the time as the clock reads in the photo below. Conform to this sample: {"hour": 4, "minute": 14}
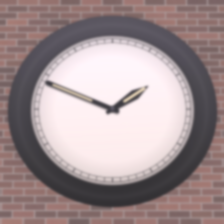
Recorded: {"hour": 1, "minute": 49}
